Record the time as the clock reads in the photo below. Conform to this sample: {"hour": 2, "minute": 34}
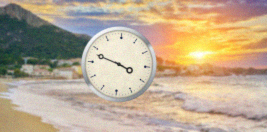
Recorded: {"hour": 3, "minute": 48}
